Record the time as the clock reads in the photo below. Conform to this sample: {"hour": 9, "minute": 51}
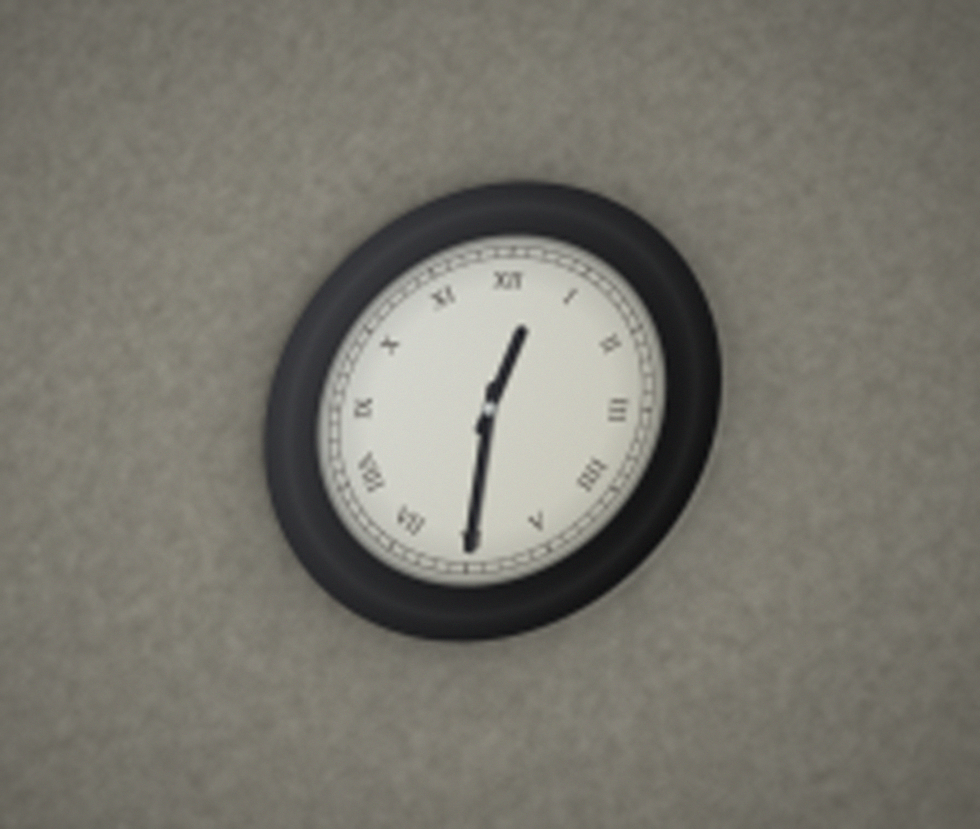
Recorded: {"hour": 12, "minute": 30}
